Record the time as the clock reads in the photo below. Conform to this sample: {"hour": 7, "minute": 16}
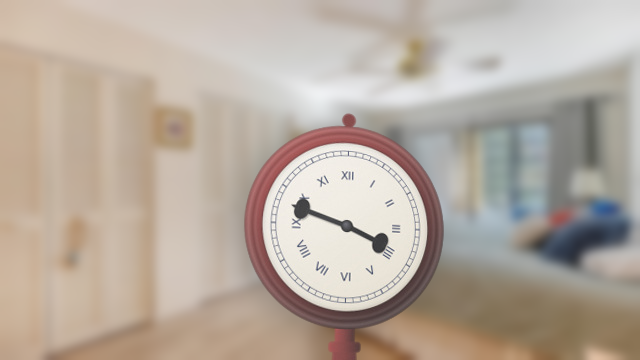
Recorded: {"hour": 3, "minute": 48}
